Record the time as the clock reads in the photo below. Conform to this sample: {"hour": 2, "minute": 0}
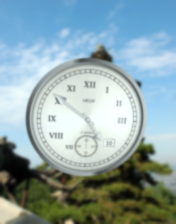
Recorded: {"hour": 4, "minute": 51}
